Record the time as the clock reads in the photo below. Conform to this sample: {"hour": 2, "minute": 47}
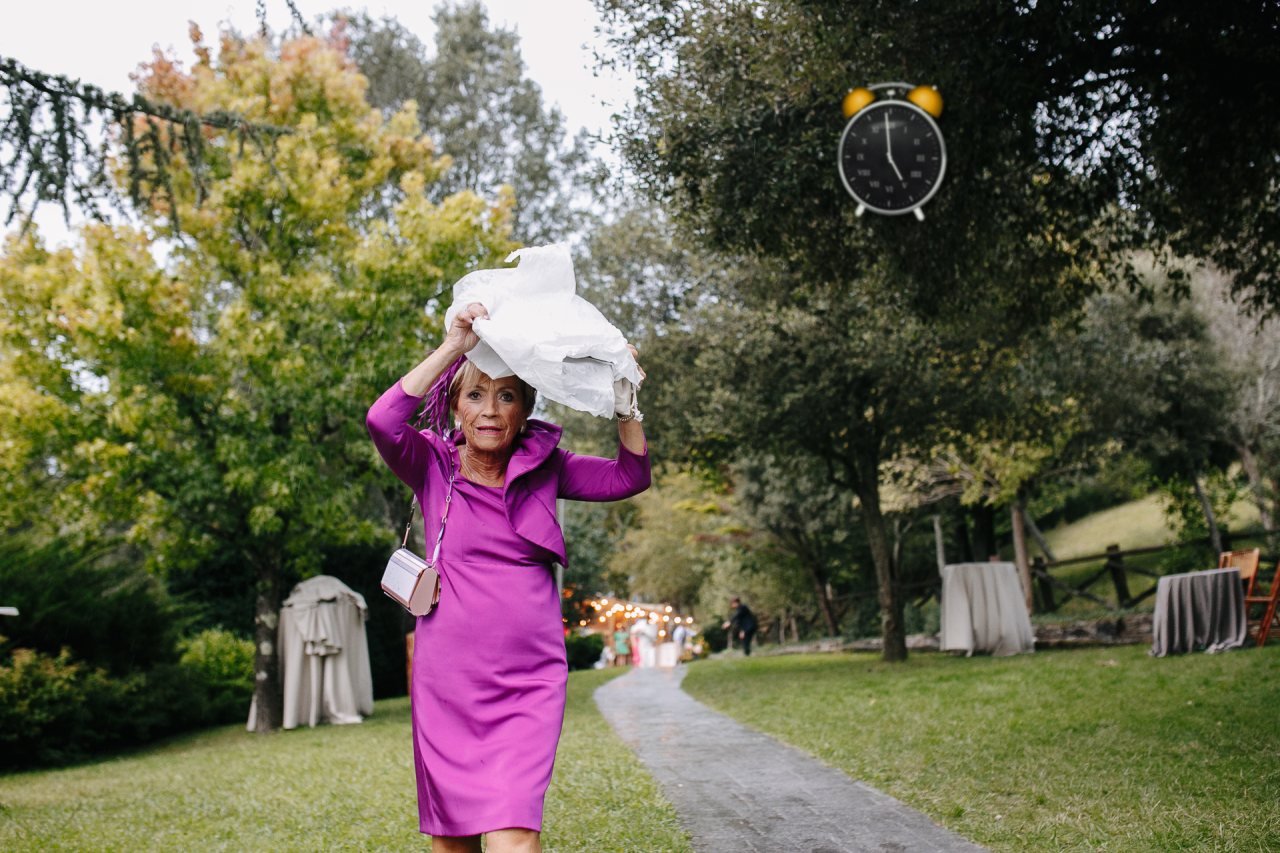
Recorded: {"hour": 4, "minute": 59}
